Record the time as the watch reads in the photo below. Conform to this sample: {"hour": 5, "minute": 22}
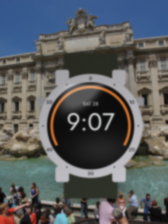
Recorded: {"hour": 9, "minute": 7}
